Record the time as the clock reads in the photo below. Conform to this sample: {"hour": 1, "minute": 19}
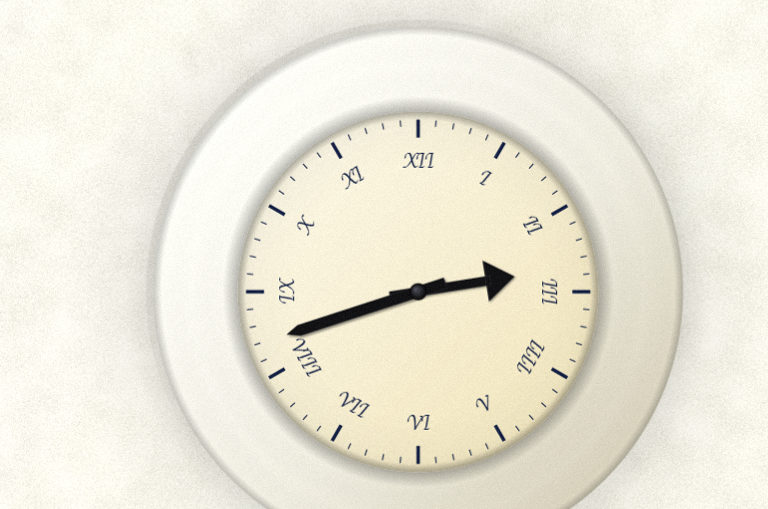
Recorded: {"hour": 2, "minute": 42}
